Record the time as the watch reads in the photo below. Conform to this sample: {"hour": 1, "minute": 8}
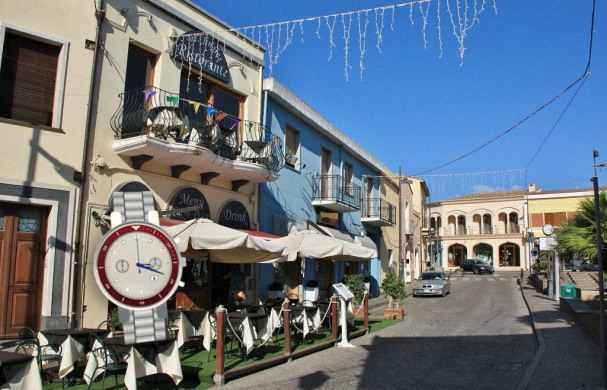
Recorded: {"hour": 3, "minute": 19}
